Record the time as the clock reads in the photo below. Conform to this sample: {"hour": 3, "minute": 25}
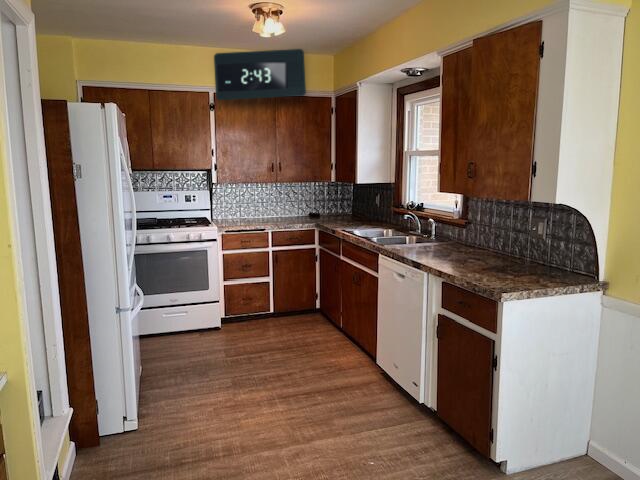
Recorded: {"hour": 2, "minute": 43}
